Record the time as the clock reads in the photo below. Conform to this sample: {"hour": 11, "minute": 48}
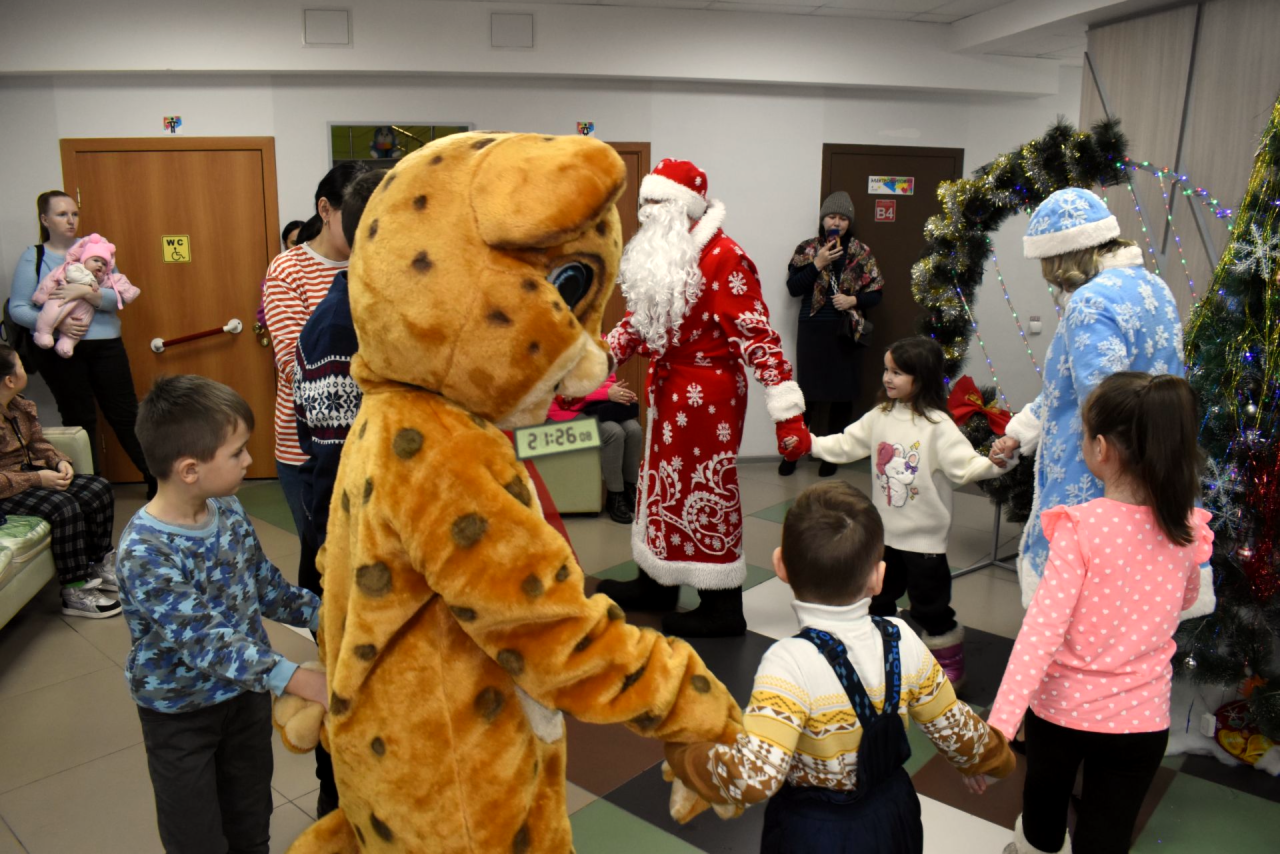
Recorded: {"hour": 21, "minute": 26}
